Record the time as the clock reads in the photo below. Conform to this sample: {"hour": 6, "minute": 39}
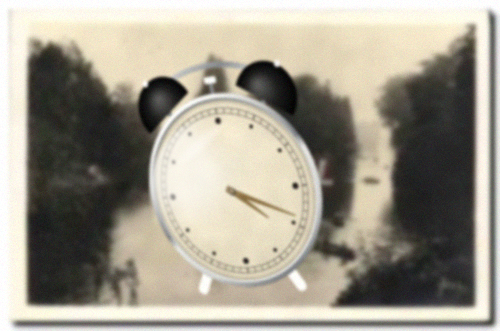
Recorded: {"hour": 4, "minute": 19}
